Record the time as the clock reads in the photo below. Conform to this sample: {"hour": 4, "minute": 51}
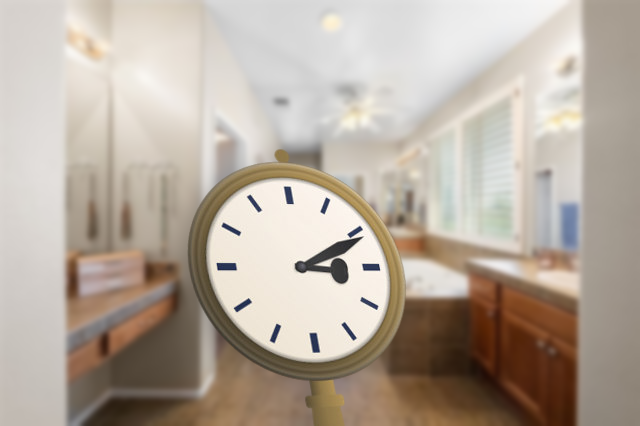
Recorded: {"hour": 3, "minute": 11}
